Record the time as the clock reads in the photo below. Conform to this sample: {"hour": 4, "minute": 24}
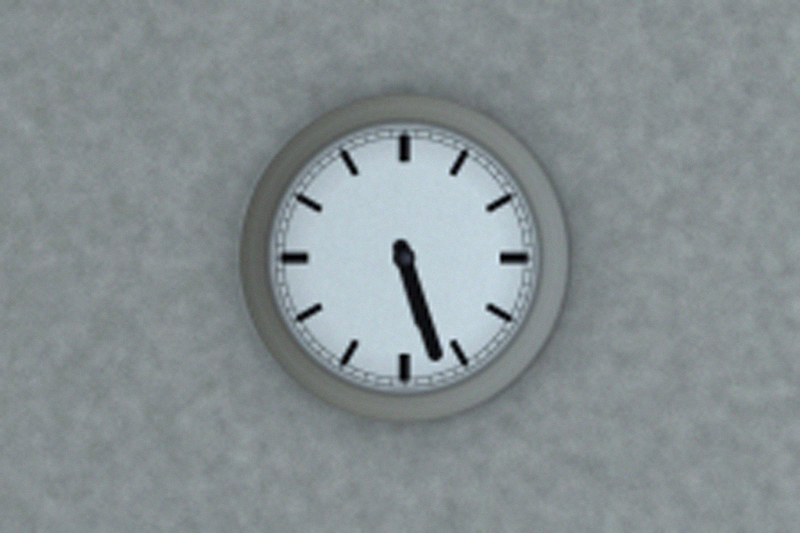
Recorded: {"hour": 5, "minute": 27}
